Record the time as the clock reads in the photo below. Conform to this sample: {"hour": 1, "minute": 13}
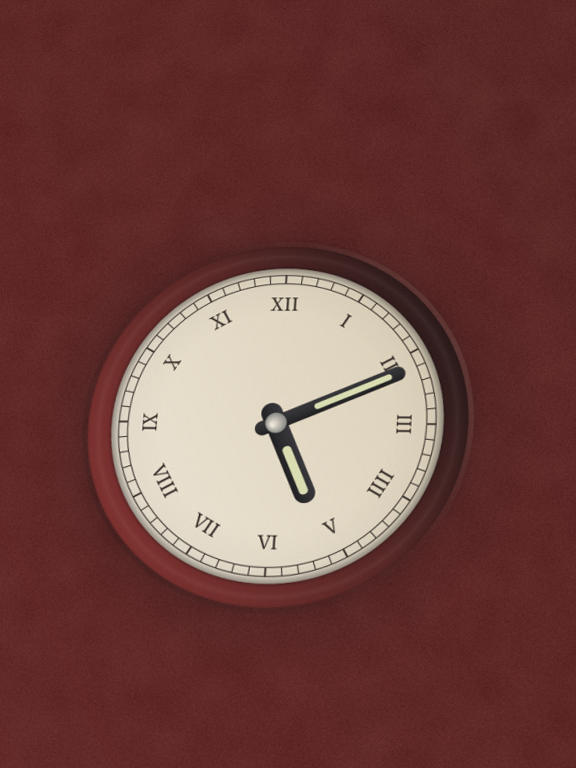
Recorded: {"hour": 5, "minute": 11}
